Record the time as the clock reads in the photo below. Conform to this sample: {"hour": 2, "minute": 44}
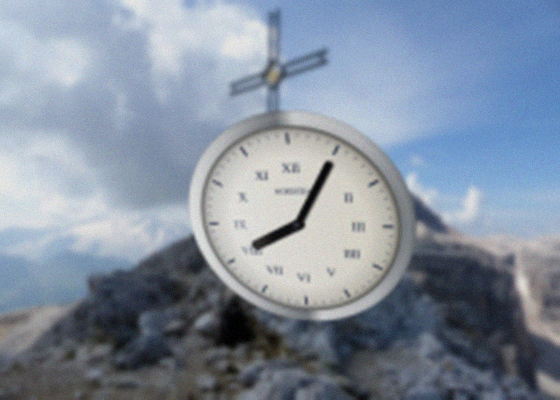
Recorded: {"hour": 8, "minute": 5}
